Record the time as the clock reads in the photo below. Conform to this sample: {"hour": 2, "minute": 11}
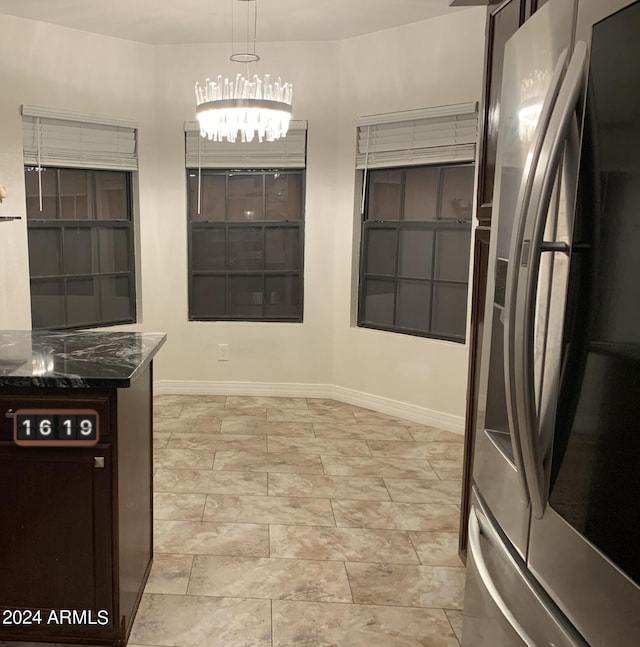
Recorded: {"hour": 16, "minute": 19}
